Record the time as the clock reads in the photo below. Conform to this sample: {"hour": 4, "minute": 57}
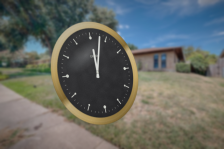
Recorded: {"hour": 12, "minute": 3}
